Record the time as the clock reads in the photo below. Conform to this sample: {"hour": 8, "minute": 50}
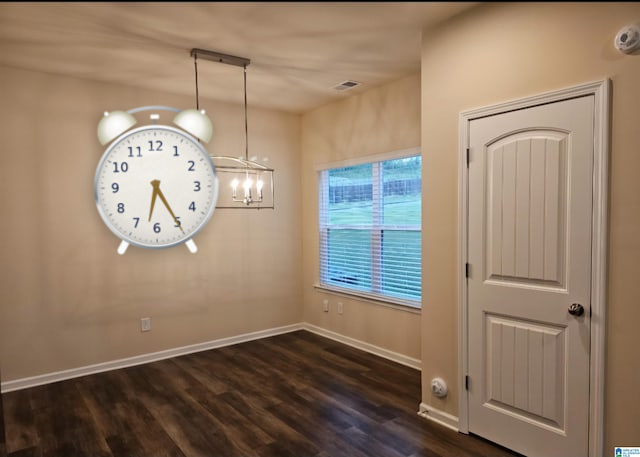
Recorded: {"hour": 6, "minute": 25}
